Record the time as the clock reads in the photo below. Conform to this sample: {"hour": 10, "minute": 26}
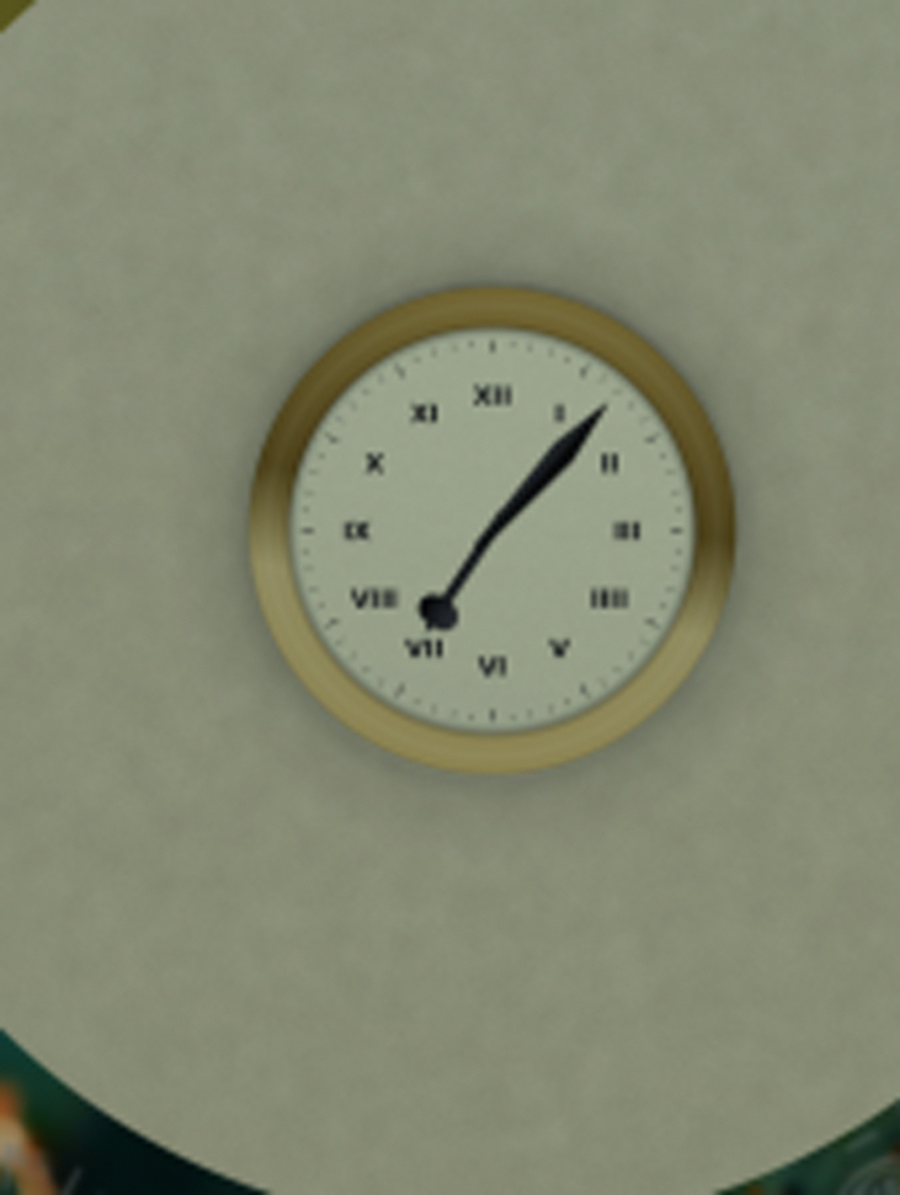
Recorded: {"hour": 7, "minute": 7}
